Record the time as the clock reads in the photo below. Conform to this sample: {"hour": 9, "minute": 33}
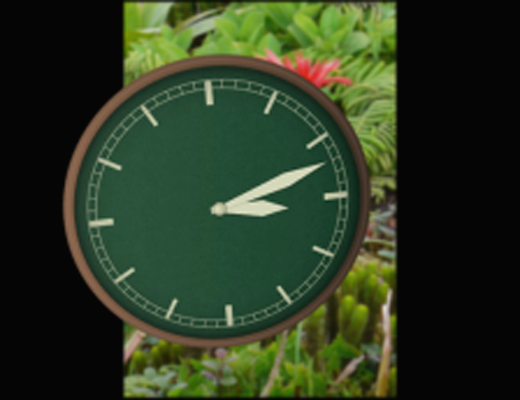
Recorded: {"hour": 3, "minute": 12}
